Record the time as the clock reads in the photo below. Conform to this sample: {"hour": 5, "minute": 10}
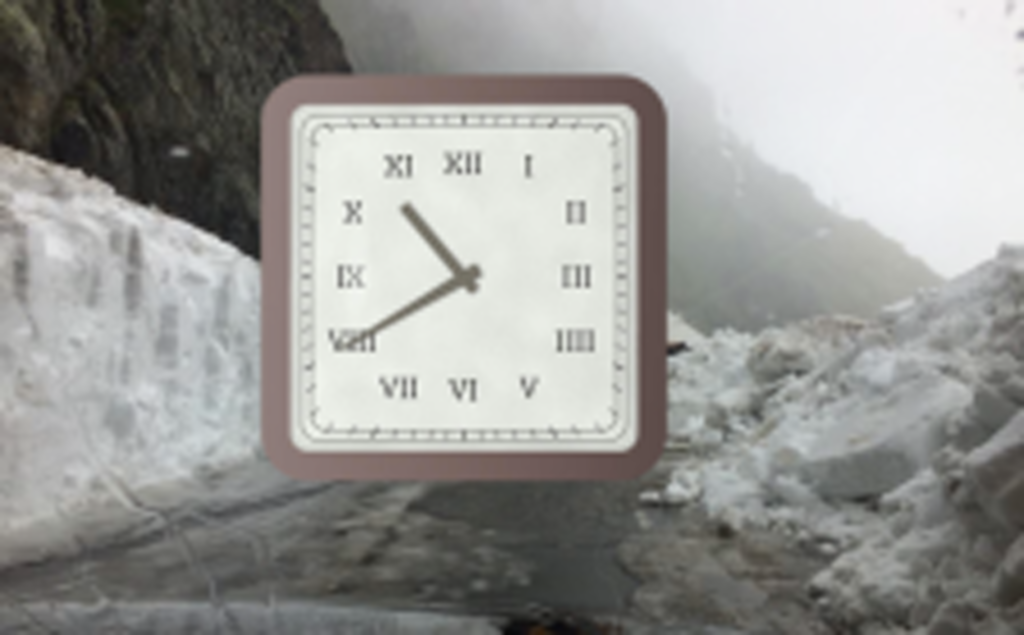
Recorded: {"hour": 10, "minute": 40}
